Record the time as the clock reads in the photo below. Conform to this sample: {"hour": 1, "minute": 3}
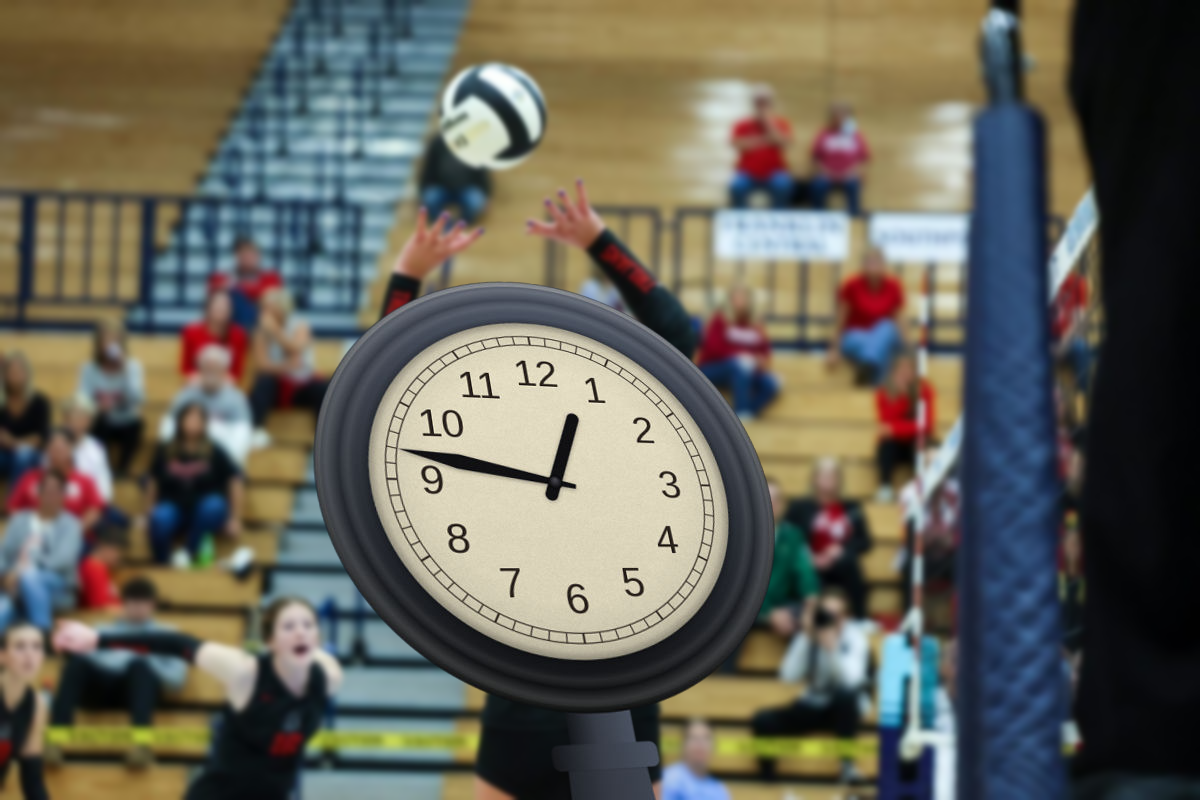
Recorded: {"hour": 12, "minute": 47}
